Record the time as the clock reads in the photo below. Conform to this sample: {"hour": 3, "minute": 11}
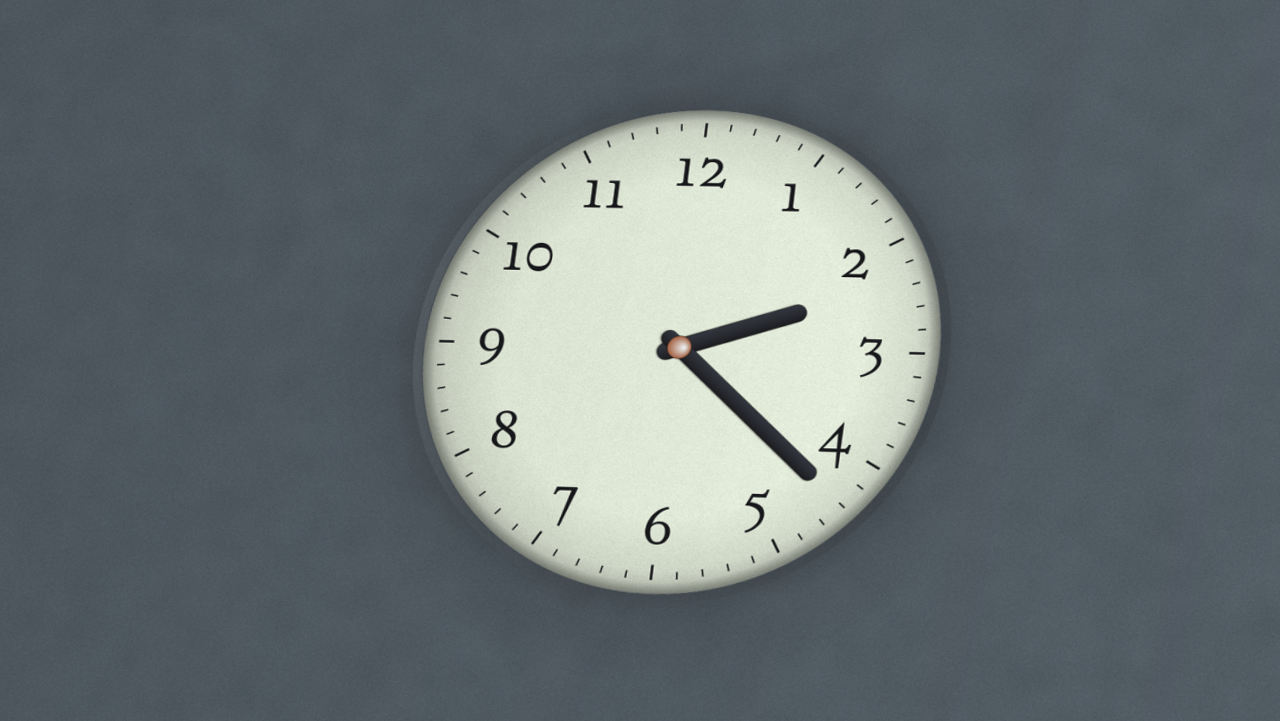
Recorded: {"hour": 2, "minute": 22}
